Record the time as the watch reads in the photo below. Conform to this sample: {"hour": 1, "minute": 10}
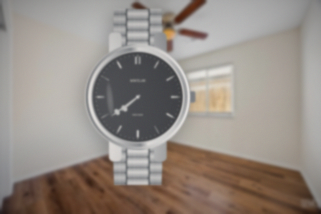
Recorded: {"hour": 7, "minute": 39}
